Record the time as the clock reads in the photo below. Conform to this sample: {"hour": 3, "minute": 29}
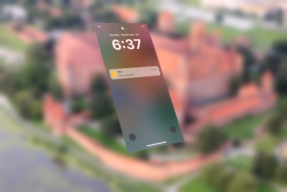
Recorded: {"hour": 6, "minute": 37}
